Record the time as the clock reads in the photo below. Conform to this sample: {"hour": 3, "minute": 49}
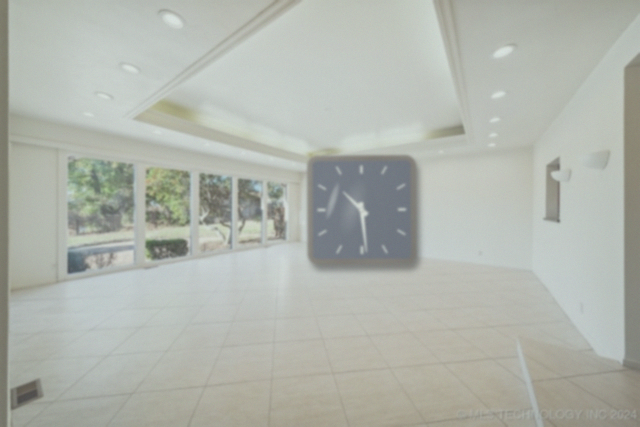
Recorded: {"hour": 10, "minute": 29}
